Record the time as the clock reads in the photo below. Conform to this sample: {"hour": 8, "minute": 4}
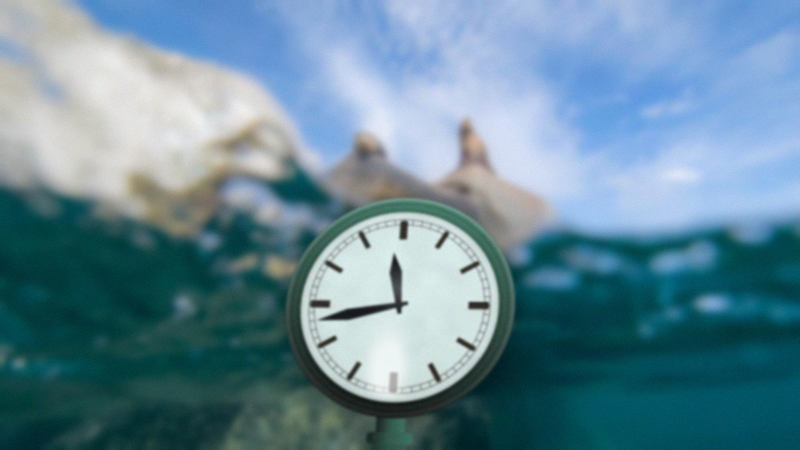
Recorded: {"hour": 11, "minute": 43}
